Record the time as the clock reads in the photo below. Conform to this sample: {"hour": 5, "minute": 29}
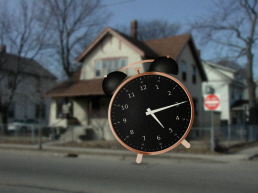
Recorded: {"hour": 5, "minute": 15}
